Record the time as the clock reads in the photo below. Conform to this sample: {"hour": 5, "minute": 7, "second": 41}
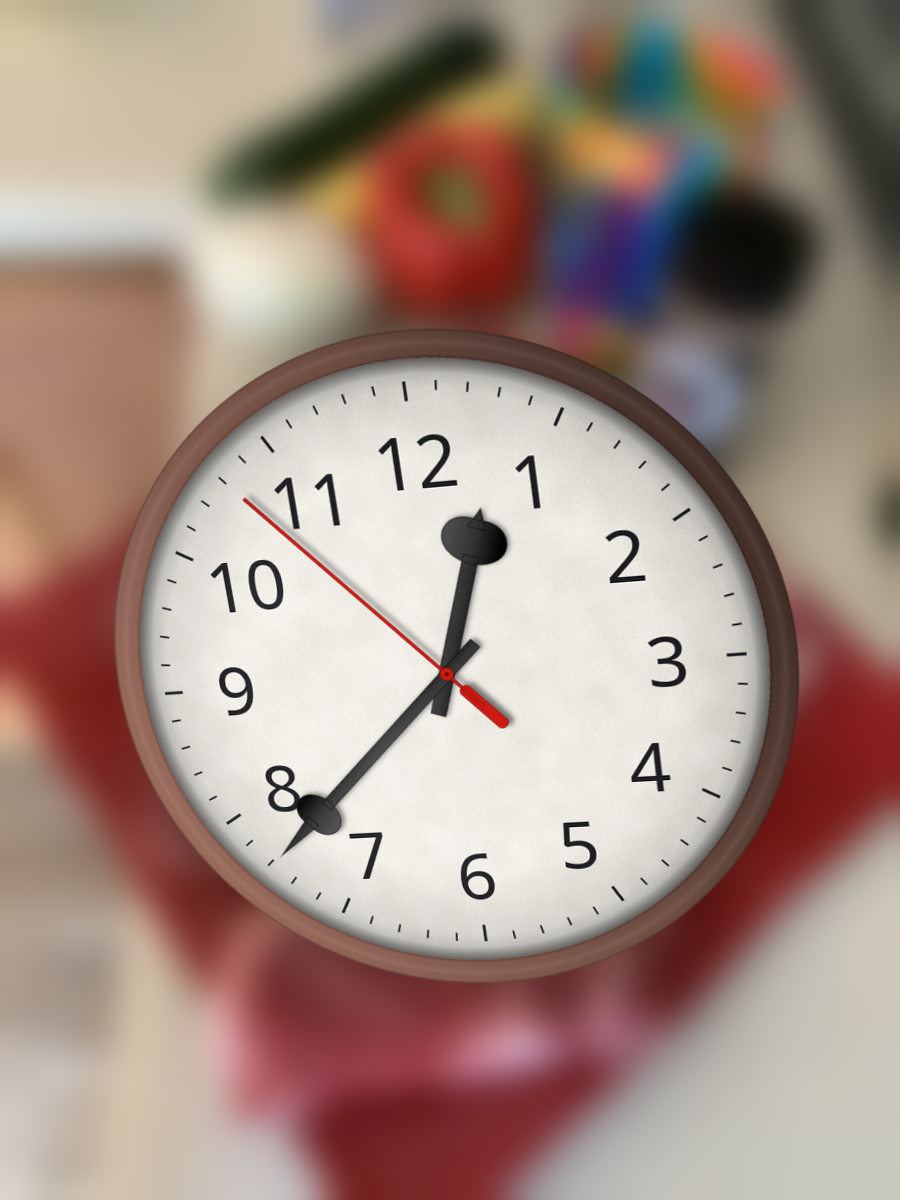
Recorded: {"hour": 12, "minute": 37, "second": 53}
